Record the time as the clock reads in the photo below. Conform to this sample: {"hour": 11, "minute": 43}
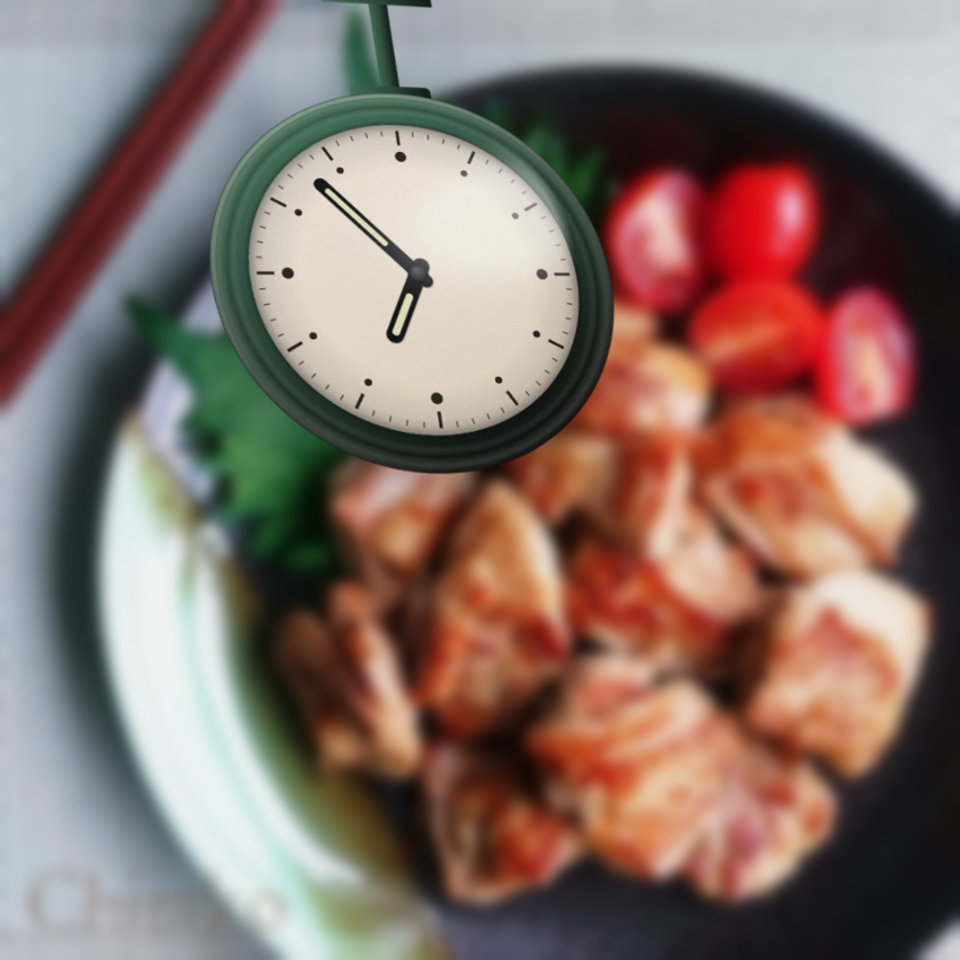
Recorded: {"hour": 6, "minute": 53}
